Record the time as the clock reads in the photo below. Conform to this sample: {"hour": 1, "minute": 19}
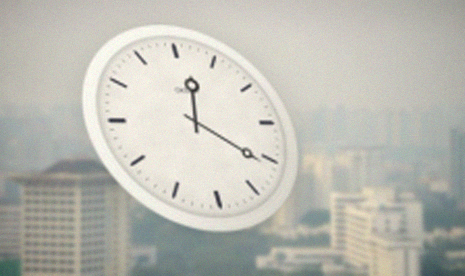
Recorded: {"hour": 12, "minute": 21}
